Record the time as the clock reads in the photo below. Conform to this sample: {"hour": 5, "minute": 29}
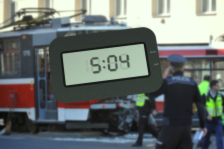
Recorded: {"hour": 5, "minute": 4}
